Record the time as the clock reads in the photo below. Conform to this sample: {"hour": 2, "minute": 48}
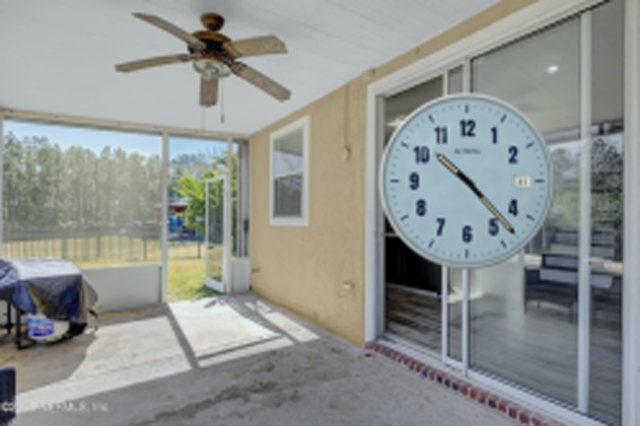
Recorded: {"hour": 10, "minute": 23}
